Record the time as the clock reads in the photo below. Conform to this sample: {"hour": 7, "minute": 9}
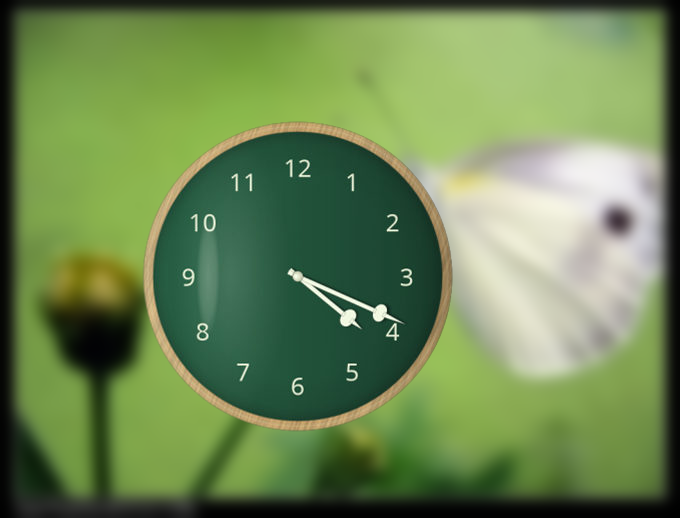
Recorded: {"hour": 4, "minute": 19}
